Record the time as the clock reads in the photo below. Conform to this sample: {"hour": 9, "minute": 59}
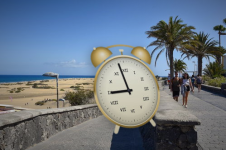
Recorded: {"hour": 8, "minute": 58}
